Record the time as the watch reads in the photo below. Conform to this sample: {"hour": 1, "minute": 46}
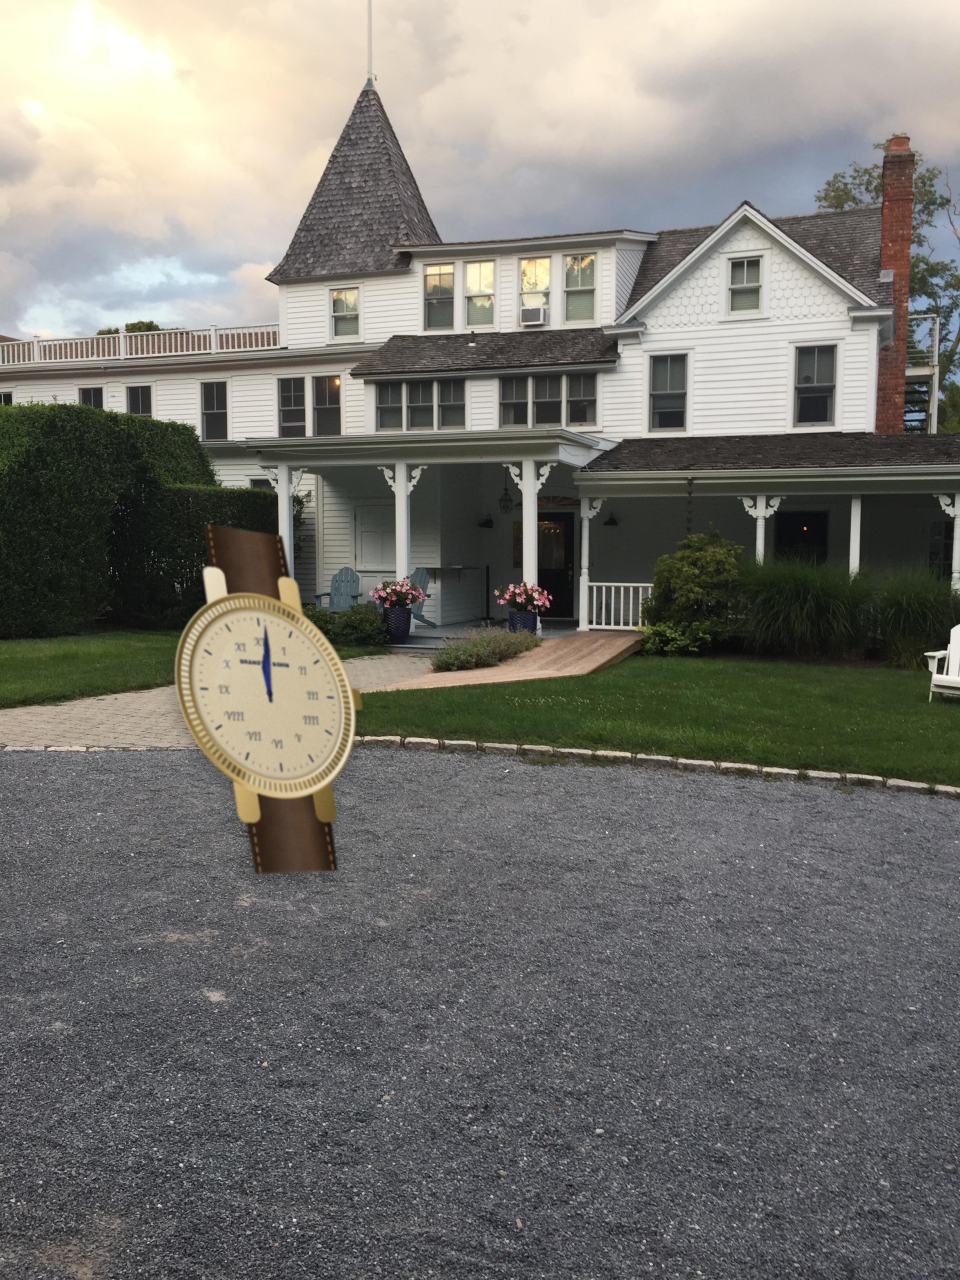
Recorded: {"hour": 12, "minute": 1}
